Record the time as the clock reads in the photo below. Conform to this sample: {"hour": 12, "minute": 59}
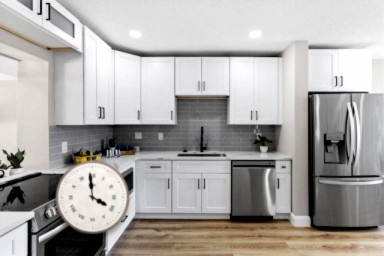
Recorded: {"hour": 3, "minute": 59}
